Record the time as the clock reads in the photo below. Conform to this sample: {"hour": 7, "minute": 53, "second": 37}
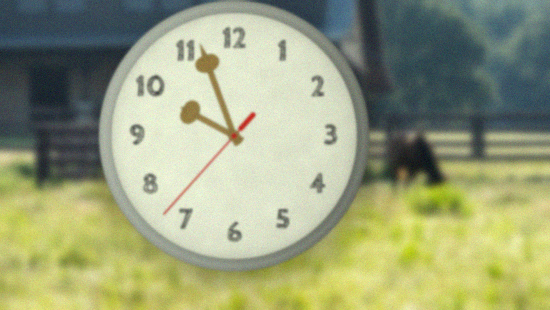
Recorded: {"hour": 9, "minute": 56, "second": 37}
